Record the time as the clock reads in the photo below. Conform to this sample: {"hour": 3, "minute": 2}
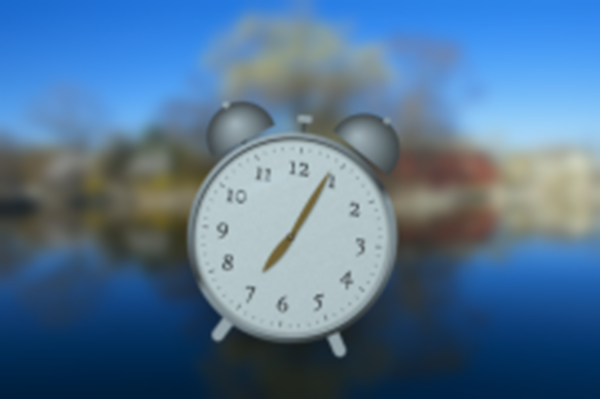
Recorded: {"hour": 7, "minute": 4}
